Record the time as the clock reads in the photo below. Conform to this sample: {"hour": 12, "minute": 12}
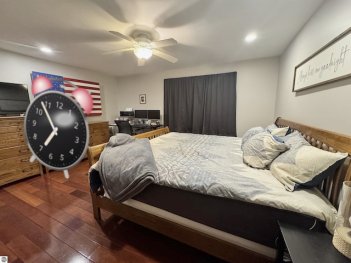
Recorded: {"hour": 6, "minute": 53}
